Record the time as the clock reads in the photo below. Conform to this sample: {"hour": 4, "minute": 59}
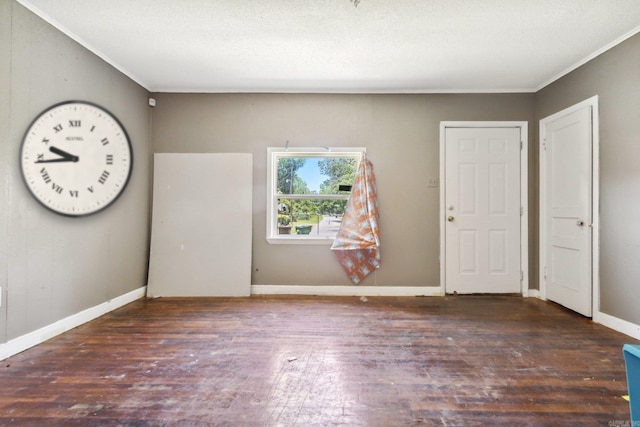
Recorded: {"hour": 9, "minute": 44}
